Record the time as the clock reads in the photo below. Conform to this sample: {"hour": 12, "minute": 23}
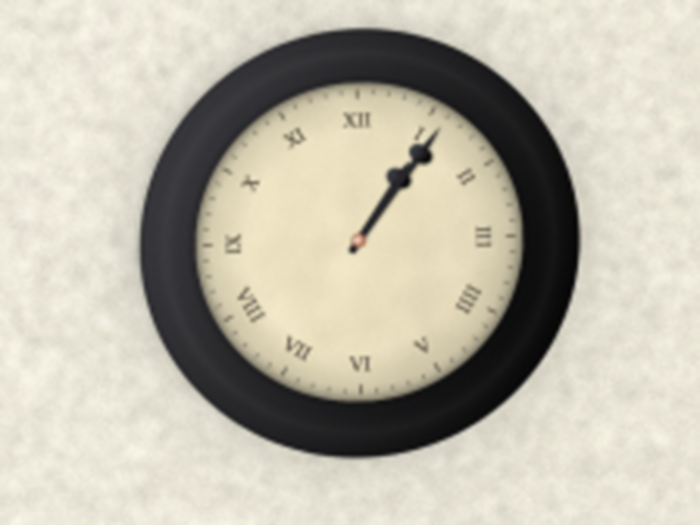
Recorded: {"hour": 1, "minute": 6}
